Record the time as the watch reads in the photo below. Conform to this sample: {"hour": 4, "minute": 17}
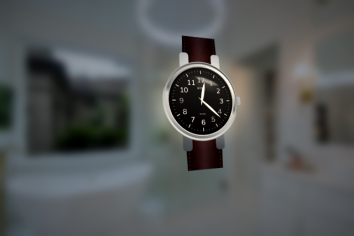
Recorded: {"hour": 12, "minute": 22}
